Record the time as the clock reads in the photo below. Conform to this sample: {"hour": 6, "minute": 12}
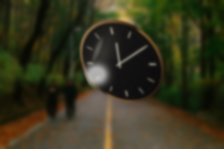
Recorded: {"hour": 12, "minute": 10}
